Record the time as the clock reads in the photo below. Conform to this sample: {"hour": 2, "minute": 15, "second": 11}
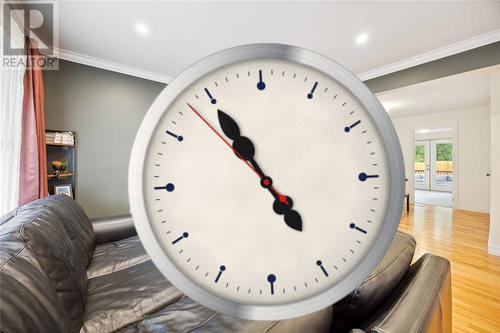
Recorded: {"hour": 4, "minute": 54, "second": 53}
